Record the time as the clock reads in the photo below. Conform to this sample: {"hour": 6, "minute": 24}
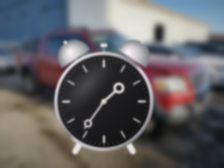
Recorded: {"hour": 1, "minute": 36}
